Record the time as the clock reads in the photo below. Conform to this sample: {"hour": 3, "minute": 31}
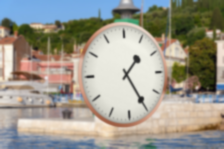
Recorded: {"hour": 1, "minute": 25}
